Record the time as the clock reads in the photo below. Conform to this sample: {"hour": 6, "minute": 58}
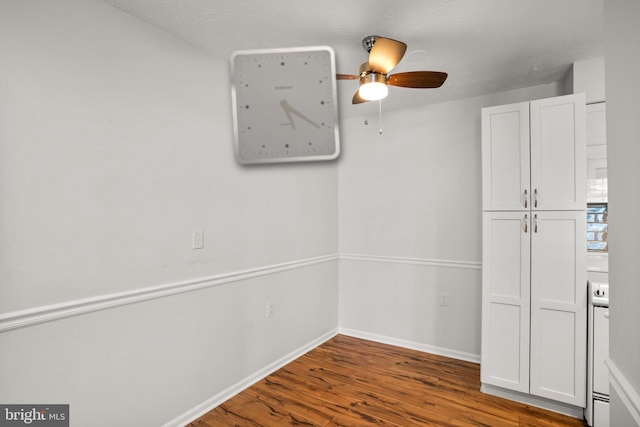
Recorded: {"hour": 5, "minute": 21}
